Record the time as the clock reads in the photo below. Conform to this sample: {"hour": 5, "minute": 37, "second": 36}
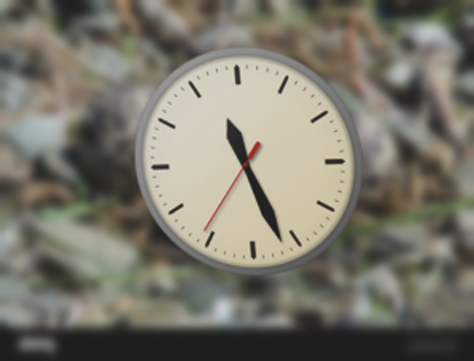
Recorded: {"hour": 11, "minute": 26, "second": 36}
